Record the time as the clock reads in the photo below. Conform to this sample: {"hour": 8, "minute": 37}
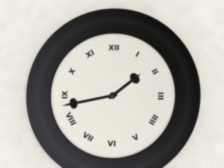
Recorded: {"hour": 1, "minute": 43}
